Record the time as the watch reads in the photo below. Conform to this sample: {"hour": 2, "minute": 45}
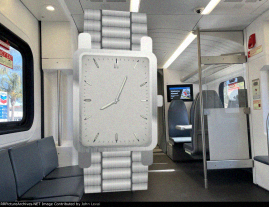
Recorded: {"hour": 8, "minute": 4}
